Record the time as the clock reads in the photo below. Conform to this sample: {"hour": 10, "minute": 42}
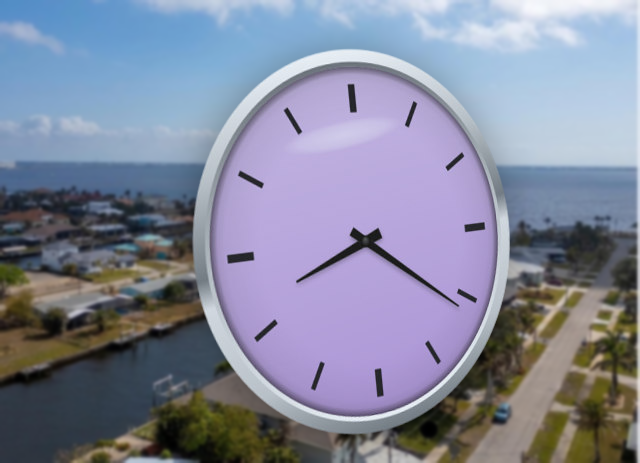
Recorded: {"hour": 8, "minute": 21}
